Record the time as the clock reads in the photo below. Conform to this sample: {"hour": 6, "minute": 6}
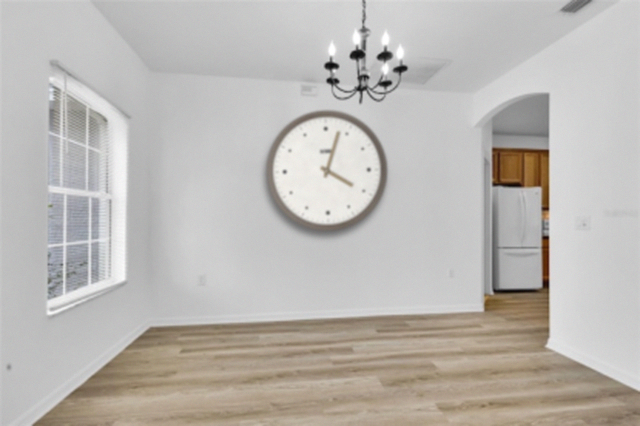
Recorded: {"hour": 4, "minute": 3}
